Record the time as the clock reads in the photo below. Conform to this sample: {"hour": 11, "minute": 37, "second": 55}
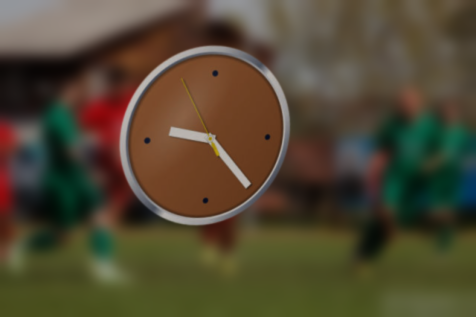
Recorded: {"hour": 9, "minute": 22, "second": 55}
